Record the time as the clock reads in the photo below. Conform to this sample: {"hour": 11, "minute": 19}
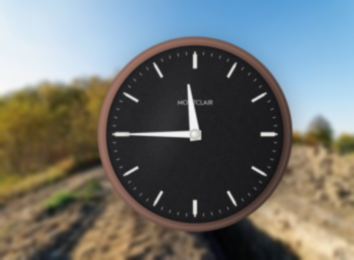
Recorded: {"hour": 11, "minute": 45}
